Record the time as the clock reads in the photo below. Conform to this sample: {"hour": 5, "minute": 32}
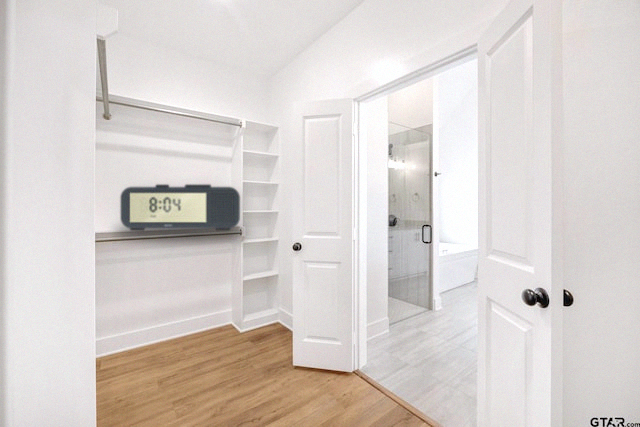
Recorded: {"hour": 8, "minute": 4}
